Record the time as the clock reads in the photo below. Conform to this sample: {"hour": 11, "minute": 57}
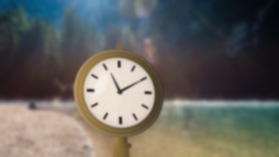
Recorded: {"hour": 11, "minute": 10}
